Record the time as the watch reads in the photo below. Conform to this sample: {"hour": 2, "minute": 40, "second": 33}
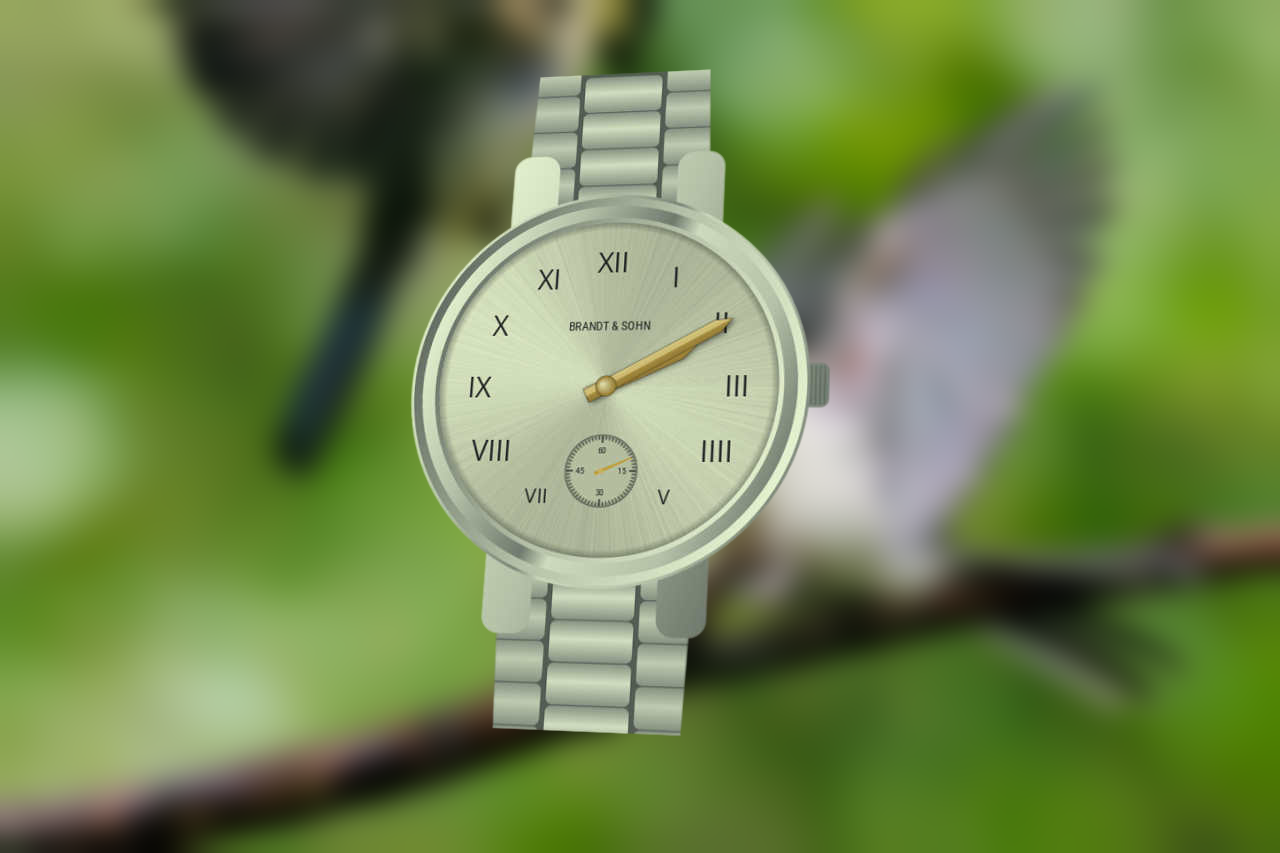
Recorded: {"hour": 2, "minute": 10, "second": 11}
